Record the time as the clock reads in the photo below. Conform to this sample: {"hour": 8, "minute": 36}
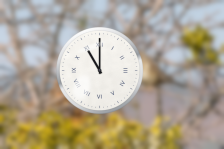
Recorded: {"hour": 11, "minute": 0}
